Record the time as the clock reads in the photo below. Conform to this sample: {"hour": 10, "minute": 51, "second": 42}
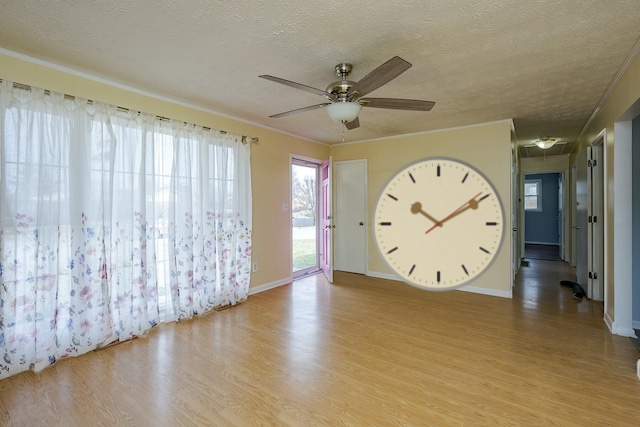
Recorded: {"hour": 10, "minute": 10, "second": 9}
